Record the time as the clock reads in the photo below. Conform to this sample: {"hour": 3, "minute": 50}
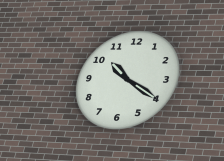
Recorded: {"hour": 10, "minute": 20}
